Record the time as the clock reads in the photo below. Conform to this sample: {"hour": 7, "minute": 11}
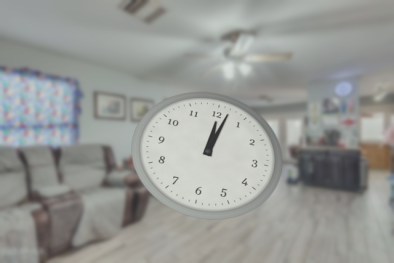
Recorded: {"hour": 12, "minute": 2}
